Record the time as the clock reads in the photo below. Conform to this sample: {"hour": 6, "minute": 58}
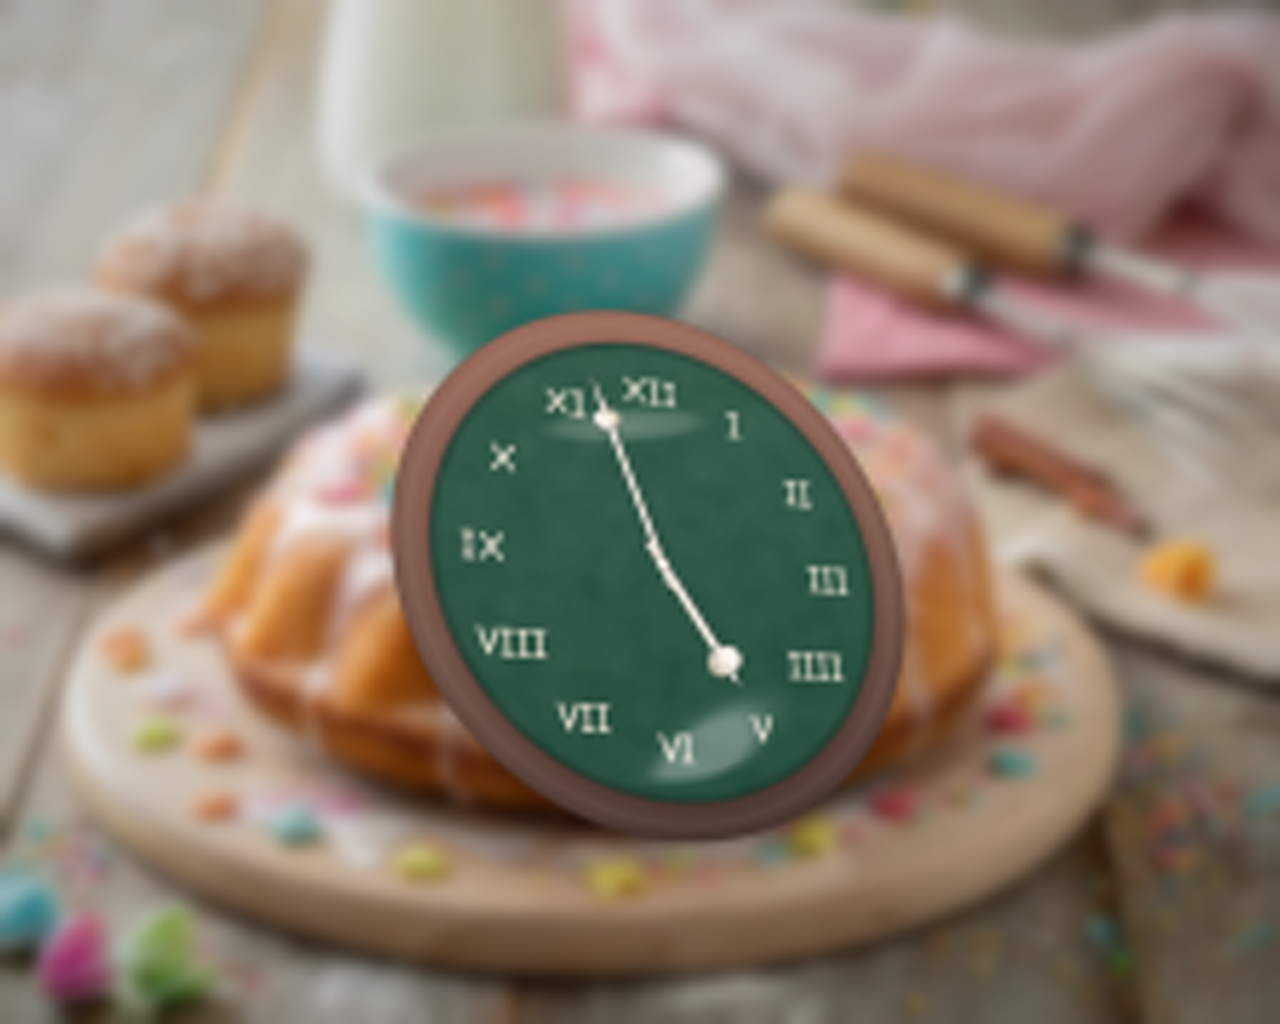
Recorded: {"hour": 4, "minute": 57}
